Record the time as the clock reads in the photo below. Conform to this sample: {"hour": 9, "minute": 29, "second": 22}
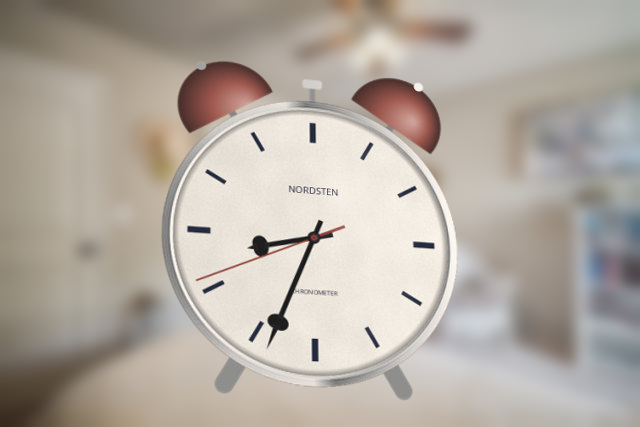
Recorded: {"hour": 8, "minute": 33, "second": 41}
